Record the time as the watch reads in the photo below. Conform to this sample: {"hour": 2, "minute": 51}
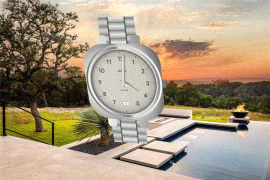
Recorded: {"hour": 4, "minute": 1}
